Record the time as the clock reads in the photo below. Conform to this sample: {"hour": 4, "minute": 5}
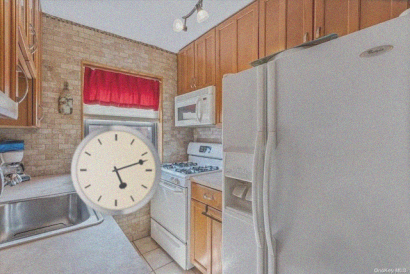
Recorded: {"hour": 5, "minute": 12}
